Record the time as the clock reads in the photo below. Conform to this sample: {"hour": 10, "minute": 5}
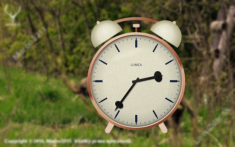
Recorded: {"hour": 2, "minute": 36}
